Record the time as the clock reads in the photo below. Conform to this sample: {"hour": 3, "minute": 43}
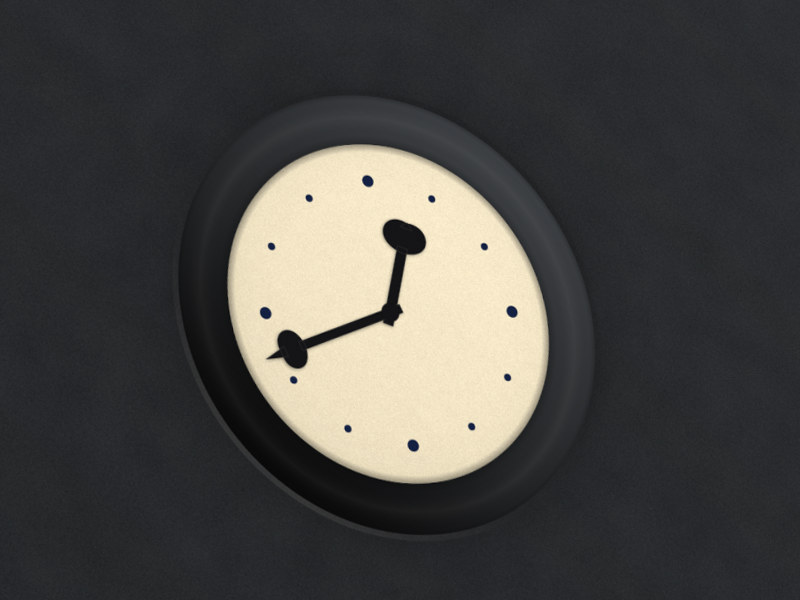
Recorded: {"hour": 12, "minute": 42}
